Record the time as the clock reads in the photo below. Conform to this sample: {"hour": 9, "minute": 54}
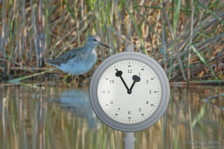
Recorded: {"hour": 12, "minute": 55}
